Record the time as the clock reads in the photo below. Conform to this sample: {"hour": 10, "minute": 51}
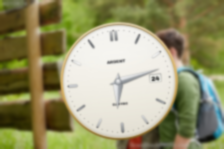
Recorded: {"hour": 6, "minute": 13}
